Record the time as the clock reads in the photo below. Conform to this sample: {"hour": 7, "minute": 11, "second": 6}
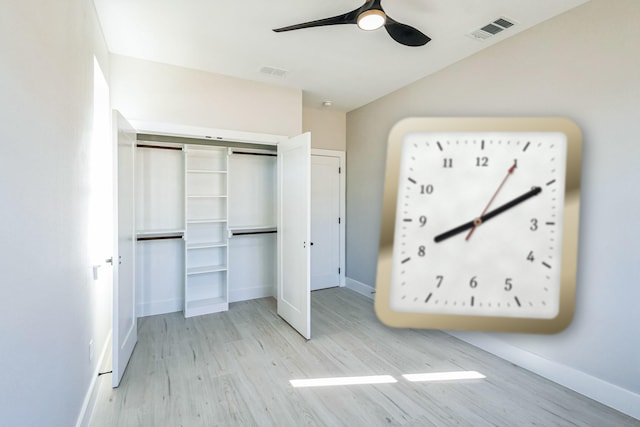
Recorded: {"hour": 8, "minute": 10, "second": 5}
